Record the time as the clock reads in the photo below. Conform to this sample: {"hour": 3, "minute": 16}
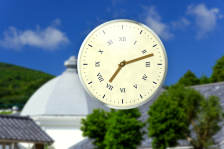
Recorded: {"hour": 7, "minute": 12}
